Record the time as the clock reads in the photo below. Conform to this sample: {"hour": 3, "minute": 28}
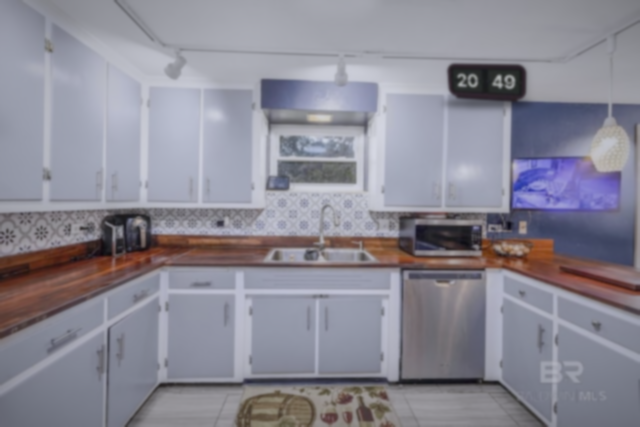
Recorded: {"hour": 20, "minute": 49}
